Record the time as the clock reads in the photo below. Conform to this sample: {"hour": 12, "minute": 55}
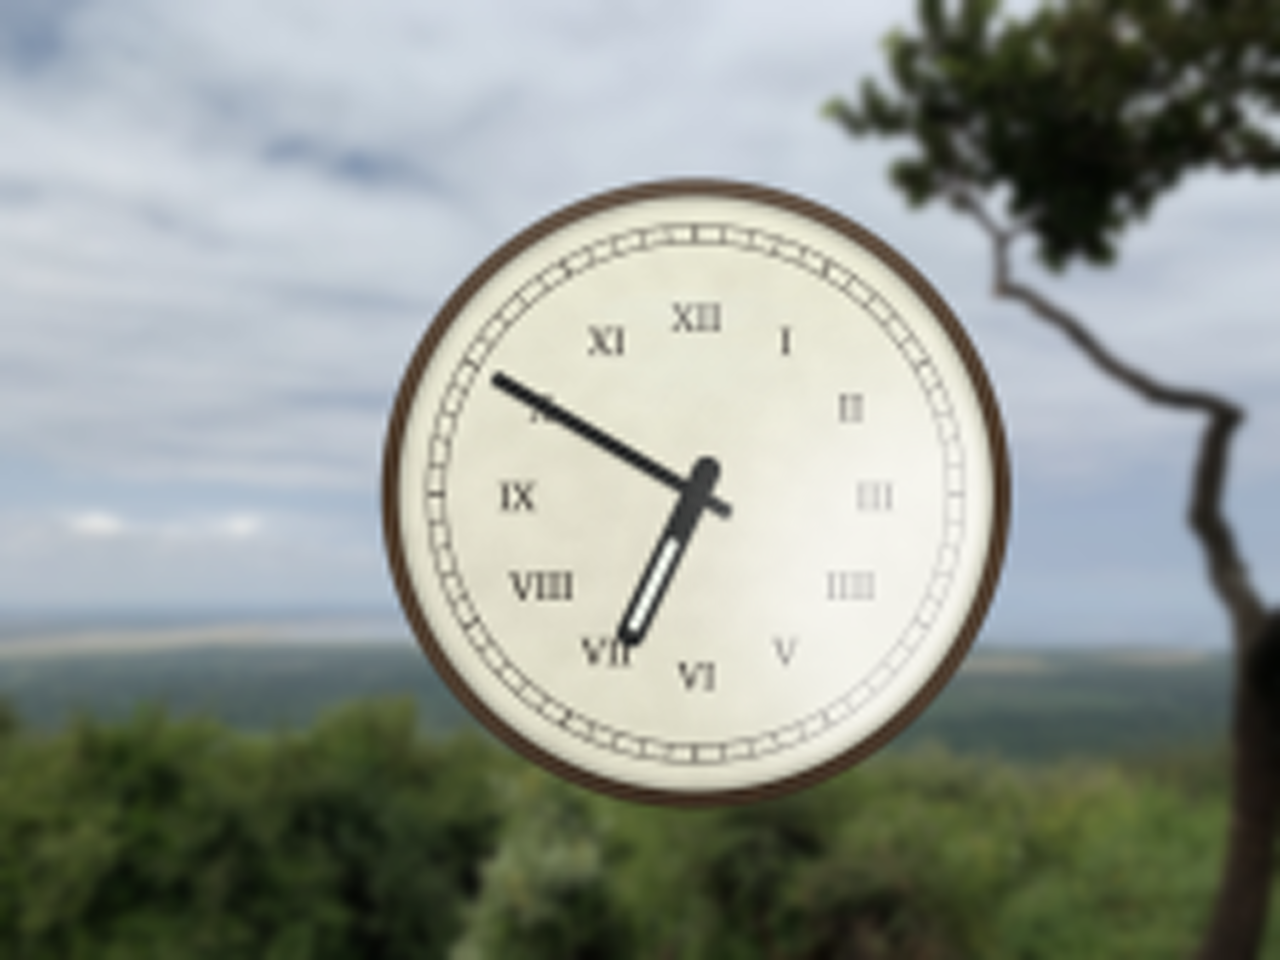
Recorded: {"hour": 6, "minute": 50}
